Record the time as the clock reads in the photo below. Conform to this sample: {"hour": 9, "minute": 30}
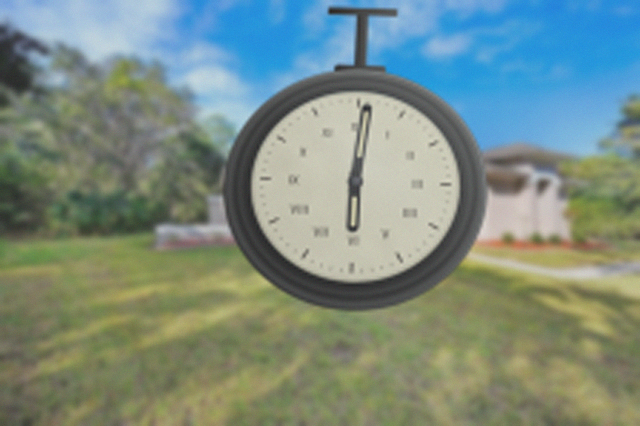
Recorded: {"hour": 6, "minute": 1}
